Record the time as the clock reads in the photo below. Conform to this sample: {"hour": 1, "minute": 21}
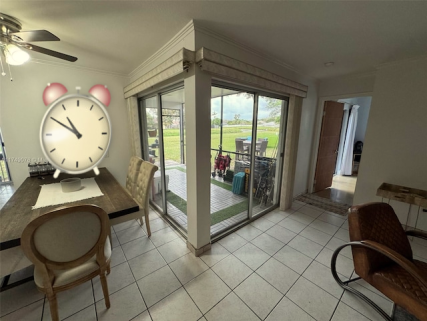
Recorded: {"hour": 10, "minute": 50}
